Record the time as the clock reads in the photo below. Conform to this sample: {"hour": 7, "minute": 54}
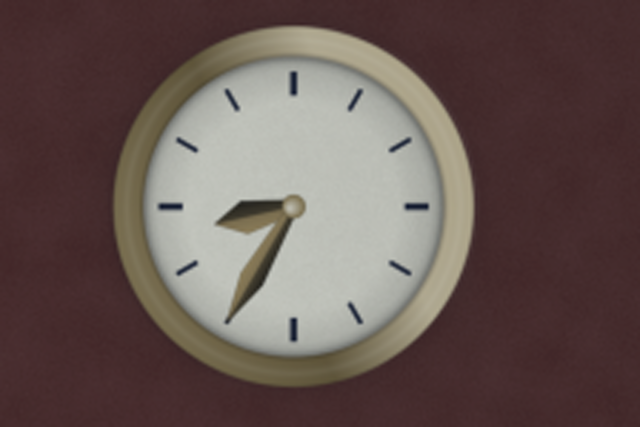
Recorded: {"hour": 8, "minute": 35}
